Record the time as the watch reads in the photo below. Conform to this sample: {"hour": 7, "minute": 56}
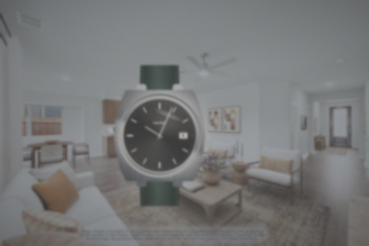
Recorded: {"hour": 10, "minute": 4}
